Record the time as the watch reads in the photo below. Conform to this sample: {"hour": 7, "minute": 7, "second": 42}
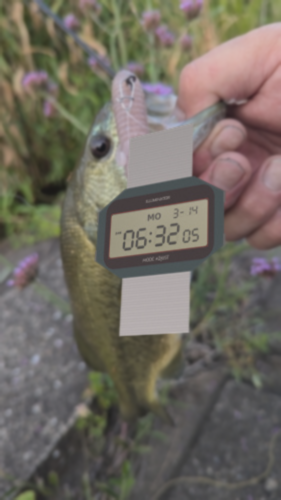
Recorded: {"hour": 6, "minute": 32, "second": 5}
